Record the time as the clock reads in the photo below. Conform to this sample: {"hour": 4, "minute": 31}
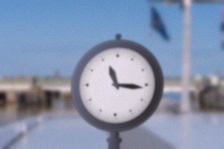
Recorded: {"hour": 11, "minute": 16}
